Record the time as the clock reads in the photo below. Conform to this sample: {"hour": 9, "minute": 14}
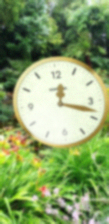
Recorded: {"hour": 12, "minute": 18}
